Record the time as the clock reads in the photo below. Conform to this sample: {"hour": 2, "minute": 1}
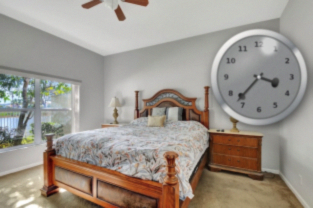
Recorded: {"hour": 3, "minute": 37}
